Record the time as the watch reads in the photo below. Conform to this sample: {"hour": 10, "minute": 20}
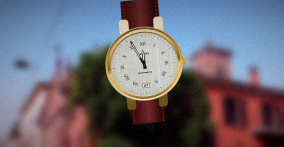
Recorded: {"hour": 11, "minute": 56}
